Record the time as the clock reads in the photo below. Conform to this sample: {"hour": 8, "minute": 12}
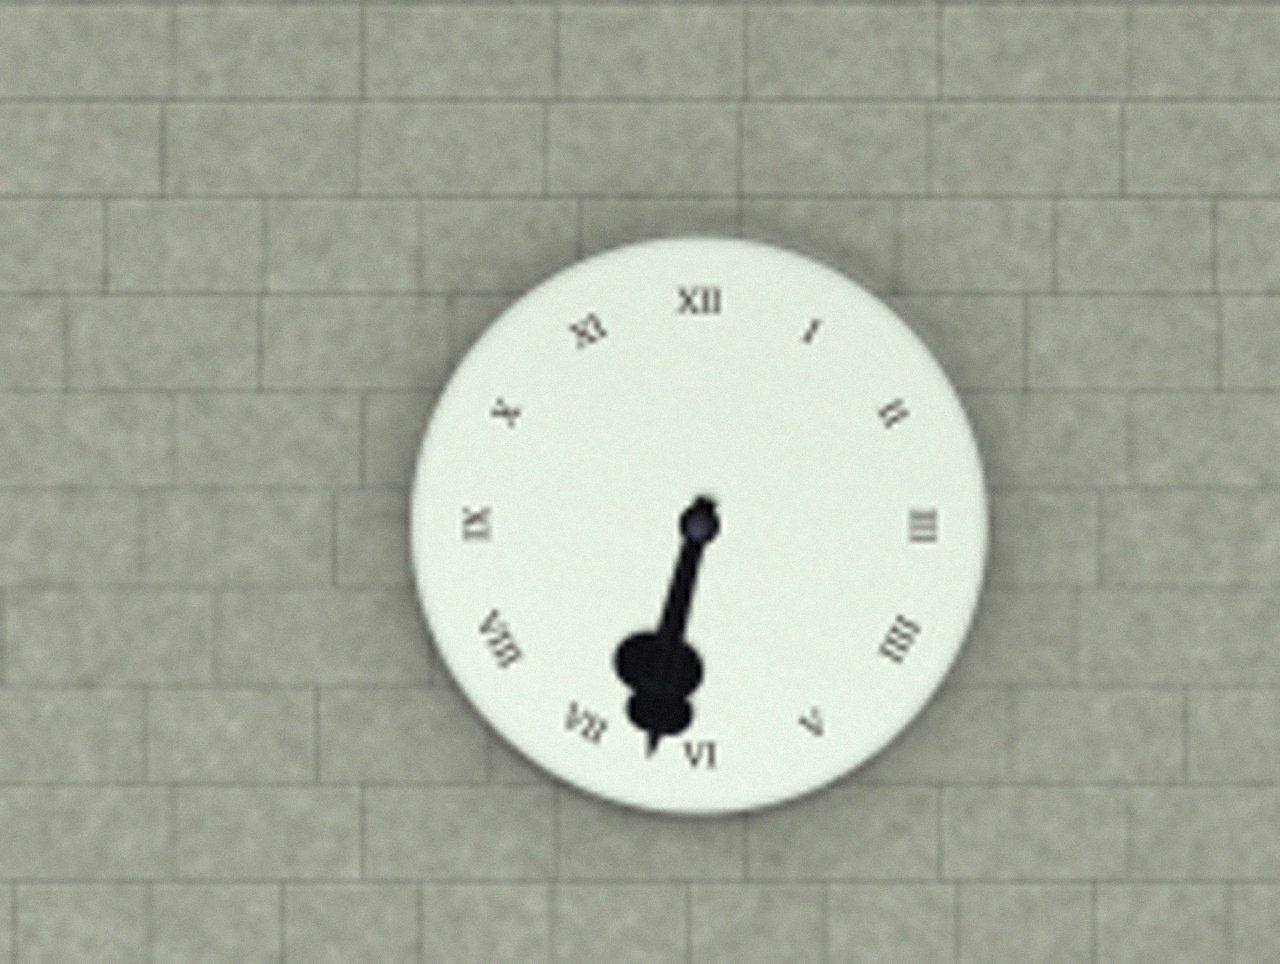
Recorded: {"hour": 6, "minute": 32}
